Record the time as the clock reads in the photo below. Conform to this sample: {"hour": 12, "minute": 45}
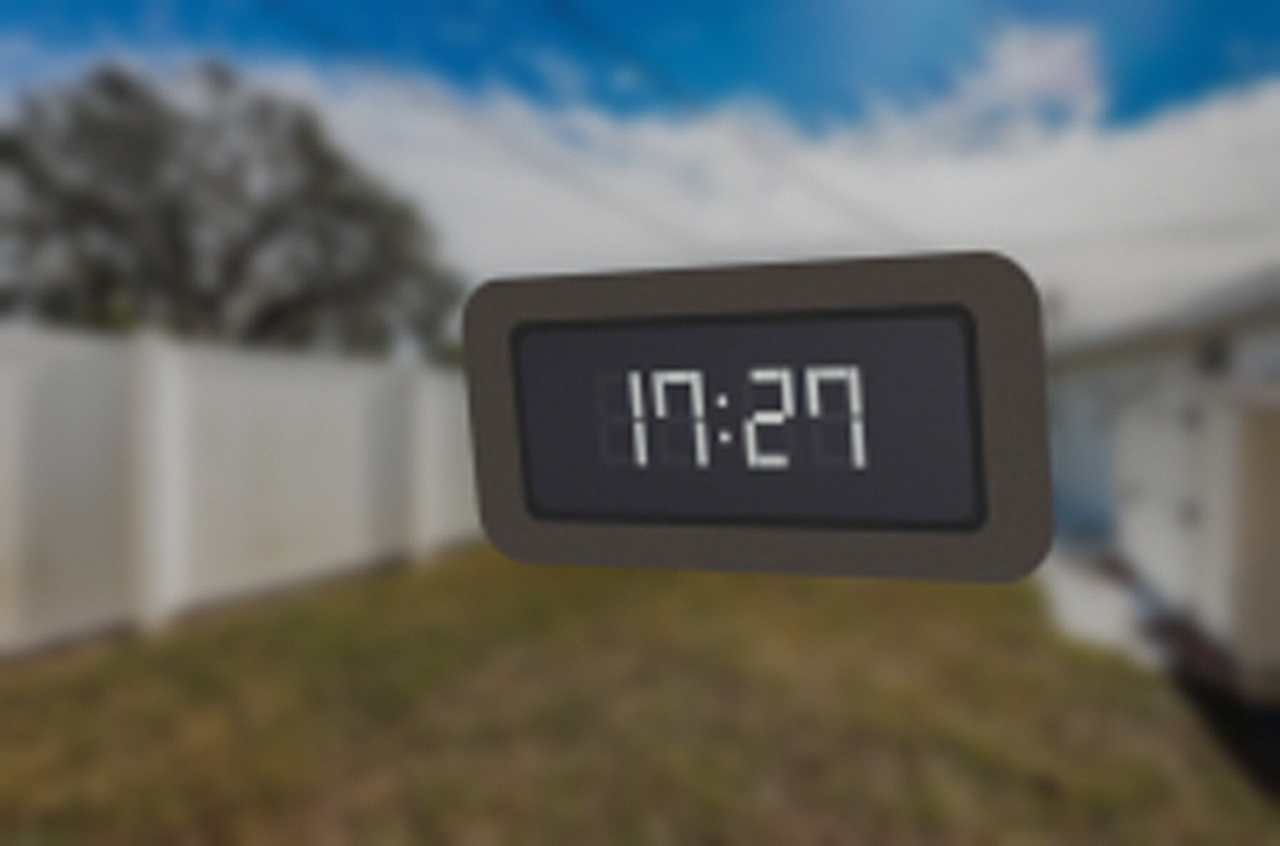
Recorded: {"hour": 17, "minute": 27}
